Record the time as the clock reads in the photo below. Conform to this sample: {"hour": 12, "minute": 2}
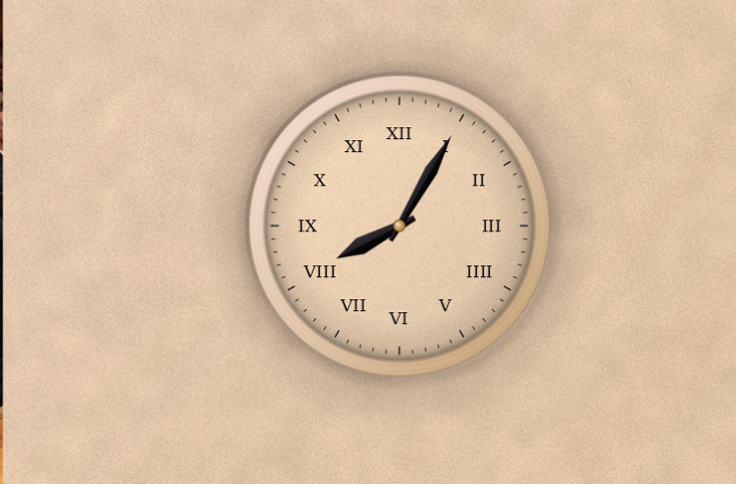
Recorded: {"hour": 8, "minute": 5}
